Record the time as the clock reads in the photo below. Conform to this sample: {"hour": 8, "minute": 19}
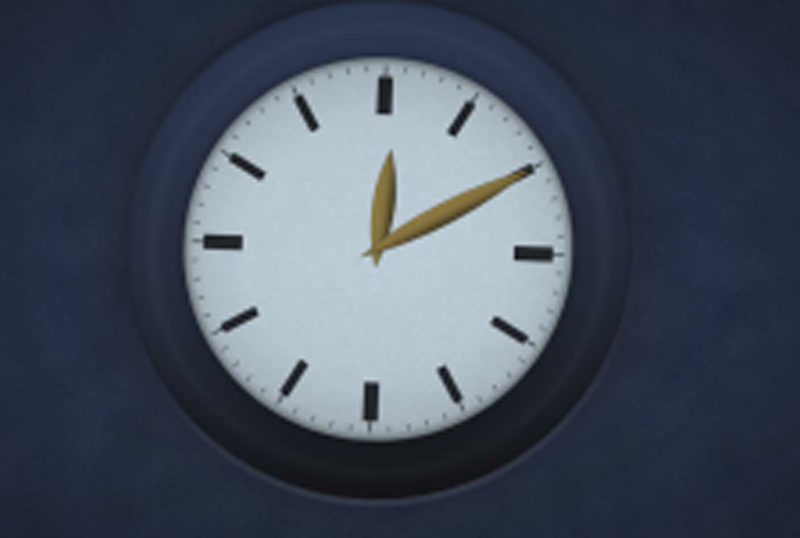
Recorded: {"hour": 12, "minute": 10}
